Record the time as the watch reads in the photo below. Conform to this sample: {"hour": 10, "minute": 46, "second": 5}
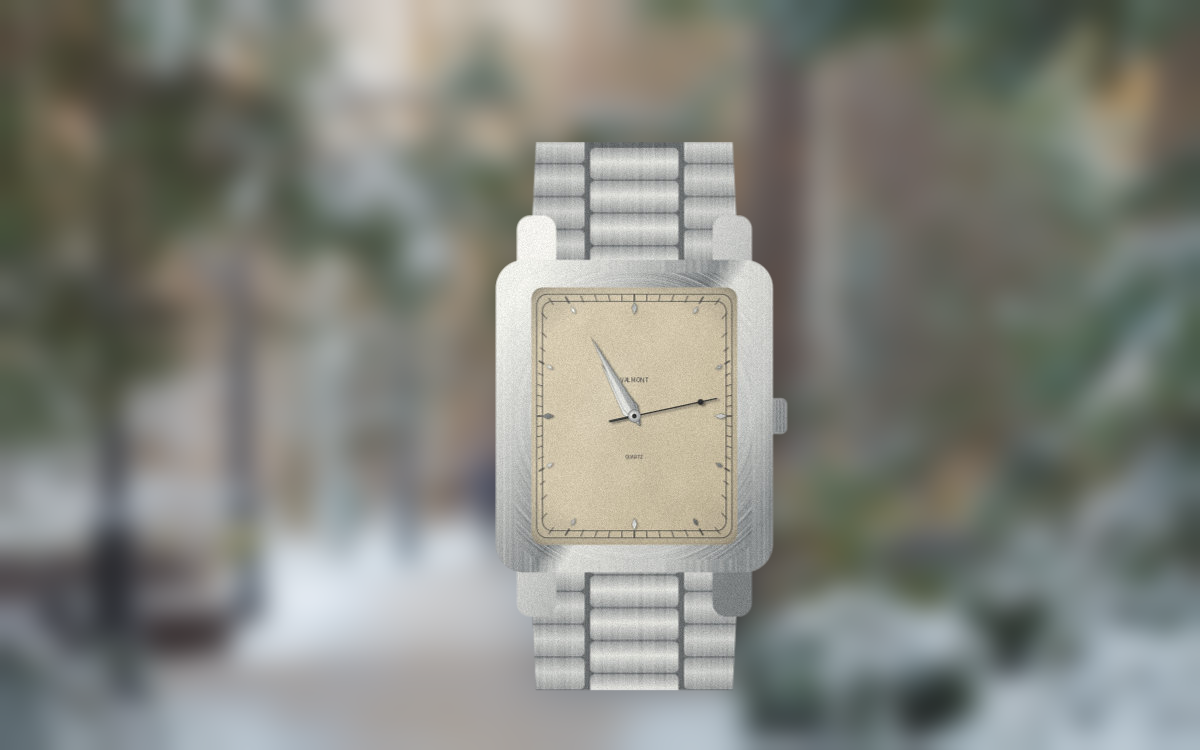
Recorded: {"hour": 10, "minute": 55, "second": 13}
